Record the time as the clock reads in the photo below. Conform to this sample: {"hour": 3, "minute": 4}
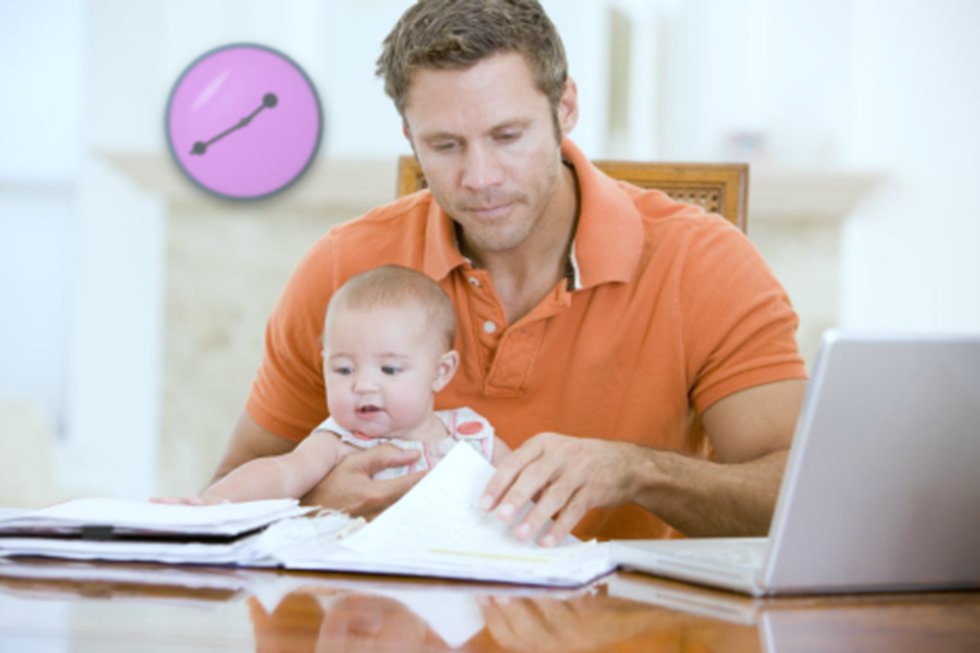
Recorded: {"hour": 1, "minute": 40}
